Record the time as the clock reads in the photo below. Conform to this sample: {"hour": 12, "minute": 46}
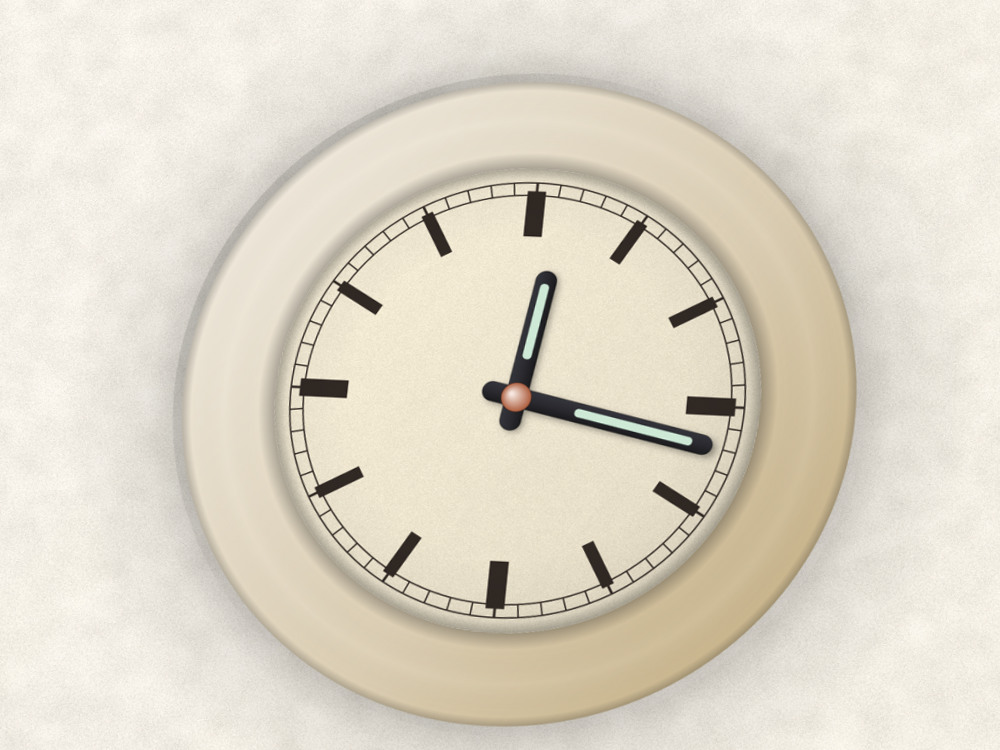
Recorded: {"hour": 12, "minute": 17}
